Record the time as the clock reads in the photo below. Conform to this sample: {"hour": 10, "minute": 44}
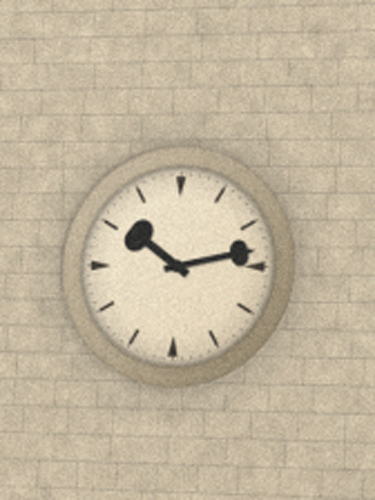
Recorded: {"hour": 10, "minute": 13}
